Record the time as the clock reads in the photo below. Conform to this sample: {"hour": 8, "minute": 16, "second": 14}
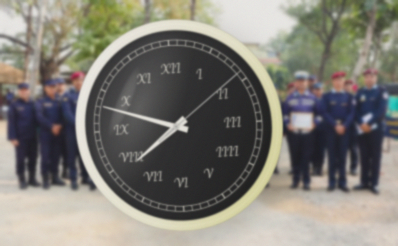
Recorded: {"hour": 7, "minute": 48, "second": 9}
